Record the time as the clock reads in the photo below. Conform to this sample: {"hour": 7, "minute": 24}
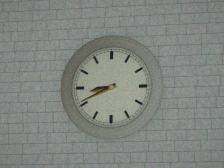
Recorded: {"hour": 8, "minute": 41}
